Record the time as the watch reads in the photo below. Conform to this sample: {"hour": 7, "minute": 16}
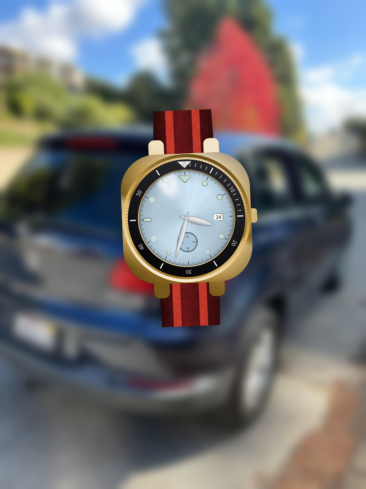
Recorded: {"hour": 3, "minute": 33}
